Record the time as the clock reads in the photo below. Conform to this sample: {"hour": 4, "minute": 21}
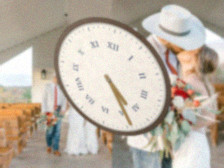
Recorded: {"hour": 4, "minute": 24}
